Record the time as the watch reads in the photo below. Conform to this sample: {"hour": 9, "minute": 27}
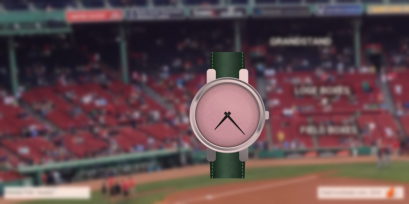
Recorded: {"hour": 7, "minute": 23}
